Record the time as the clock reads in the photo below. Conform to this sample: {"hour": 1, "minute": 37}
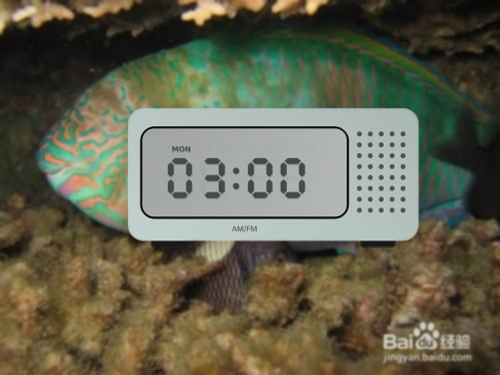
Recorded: {"hour": 3, "minute": 0}
